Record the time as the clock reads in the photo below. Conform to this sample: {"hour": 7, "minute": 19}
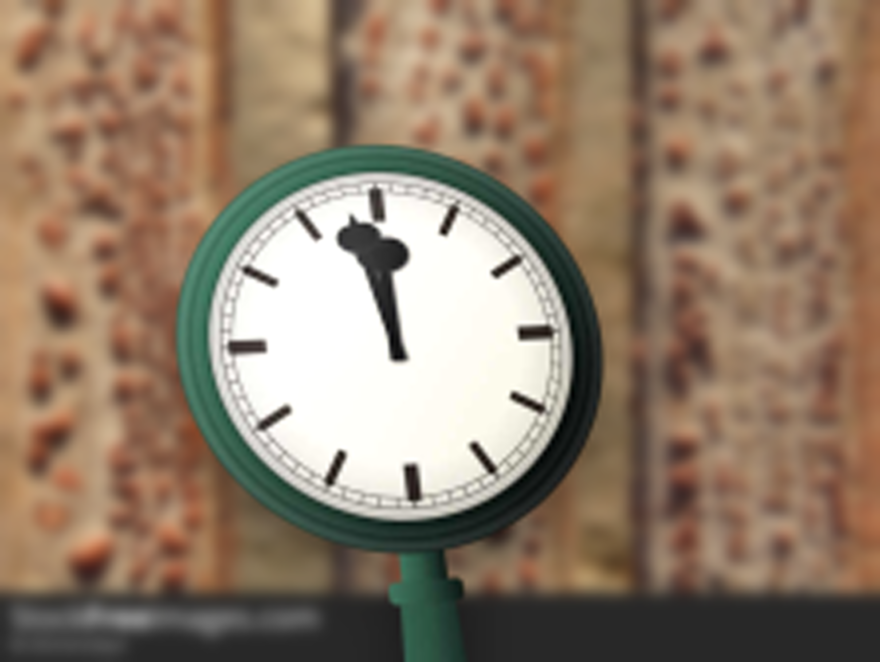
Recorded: {"hour": 11, "minute": 58}
